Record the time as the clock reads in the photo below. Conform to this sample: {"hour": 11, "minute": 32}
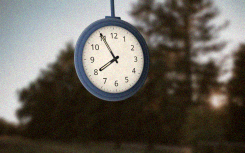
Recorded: {"hour": 7, "minute": 55}
